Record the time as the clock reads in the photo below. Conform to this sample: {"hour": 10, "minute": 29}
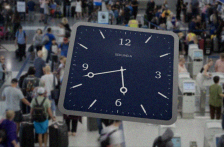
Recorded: {"hour": 5, "minute": 42}
